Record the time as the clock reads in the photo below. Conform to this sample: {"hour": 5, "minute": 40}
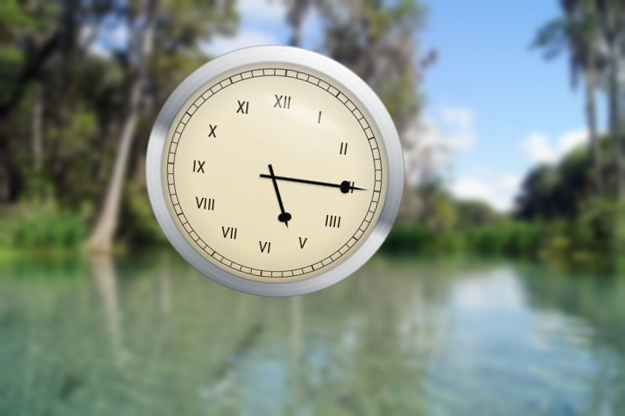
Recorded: {"hour": 5, "minute": 15}
